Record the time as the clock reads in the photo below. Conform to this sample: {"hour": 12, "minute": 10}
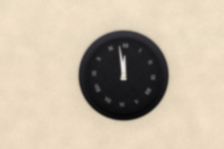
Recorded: {"hour": 11, "minute": 58}
